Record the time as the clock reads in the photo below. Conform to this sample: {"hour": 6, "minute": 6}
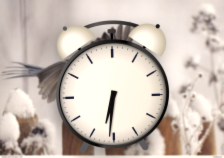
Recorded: {"hour": 6, "minute": 31}
